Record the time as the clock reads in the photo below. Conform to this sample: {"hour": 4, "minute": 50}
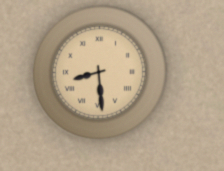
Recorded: {"hour": 8, "minute": 29}
